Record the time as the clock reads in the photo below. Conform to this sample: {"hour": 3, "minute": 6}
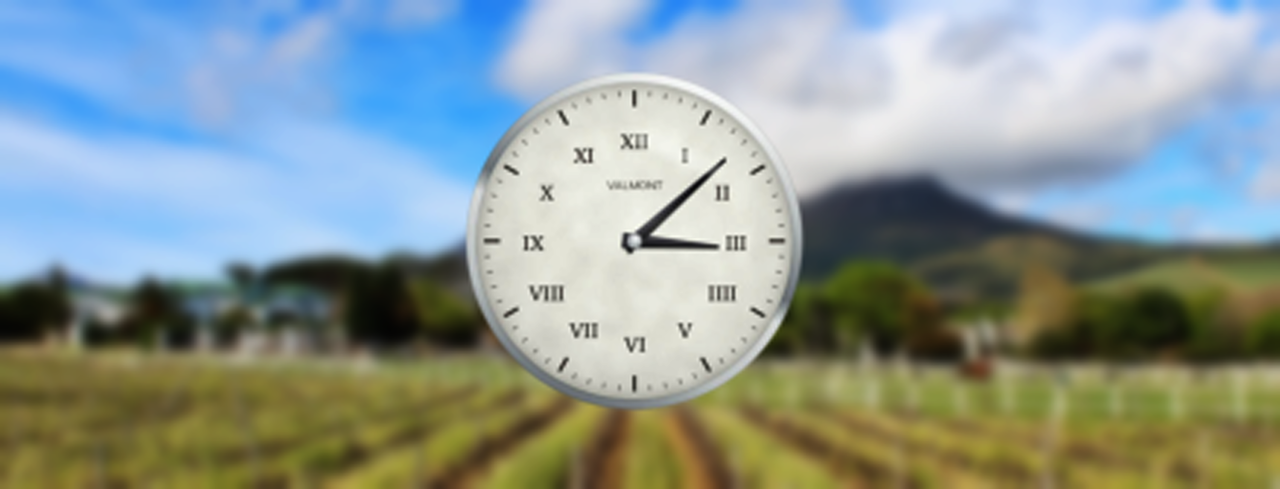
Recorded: {"hour": 3, "minute": 8}
